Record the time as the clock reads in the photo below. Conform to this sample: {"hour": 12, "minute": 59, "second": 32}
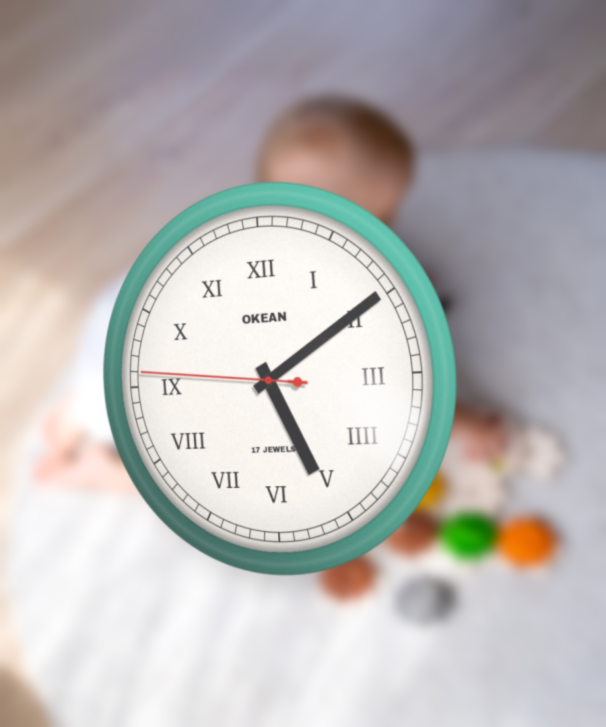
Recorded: {"hour": 5, "minute": 9, "second": 46}
